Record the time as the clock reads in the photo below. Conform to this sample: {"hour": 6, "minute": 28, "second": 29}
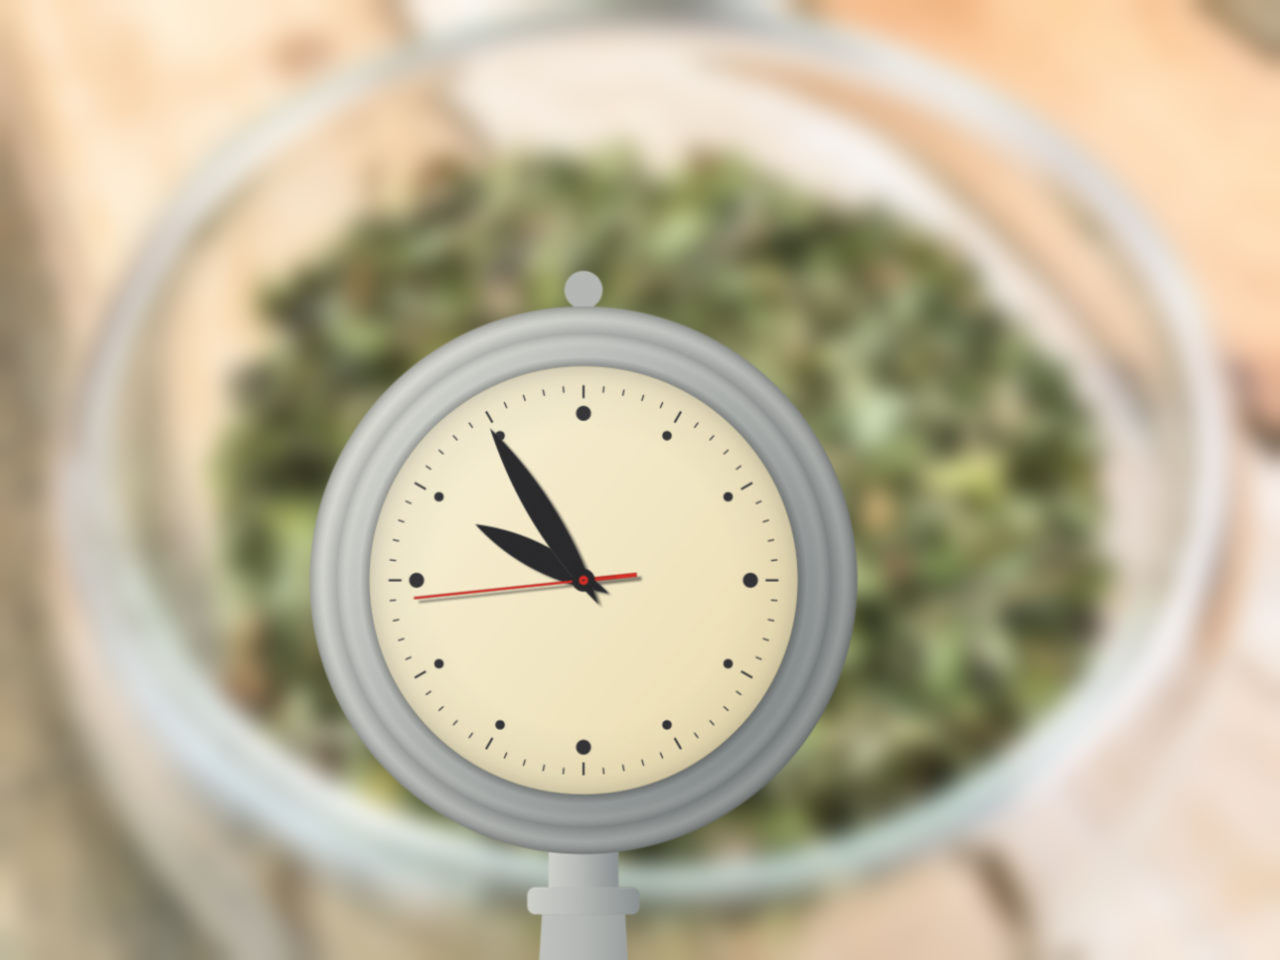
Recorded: {"hour": 9, "minute": 54, "second": 44}
